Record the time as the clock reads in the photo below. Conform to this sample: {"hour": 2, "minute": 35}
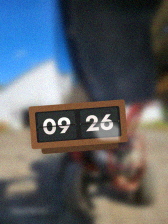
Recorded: {"hour": 9, "minute": 26}
